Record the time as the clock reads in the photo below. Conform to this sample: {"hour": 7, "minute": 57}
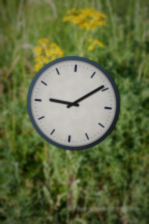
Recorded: {"hour": 9, "minute": 9}
